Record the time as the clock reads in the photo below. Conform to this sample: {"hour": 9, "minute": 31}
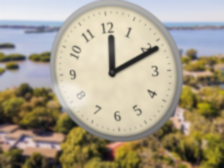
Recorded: {"hour": 12, "minute": 11}
